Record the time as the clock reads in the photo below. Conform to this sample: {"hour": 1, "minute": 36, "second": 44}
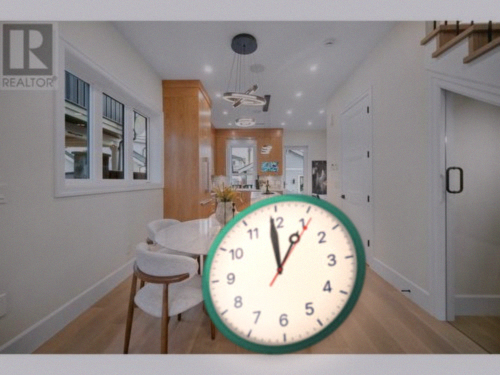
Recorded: {"hour": 12, "minute": 59, "second": 6}
